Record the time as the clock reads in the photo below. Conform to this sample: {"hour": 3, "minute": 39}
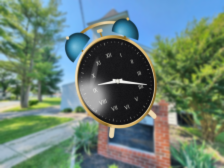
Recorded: {"hour": 9, "minute": 19}
